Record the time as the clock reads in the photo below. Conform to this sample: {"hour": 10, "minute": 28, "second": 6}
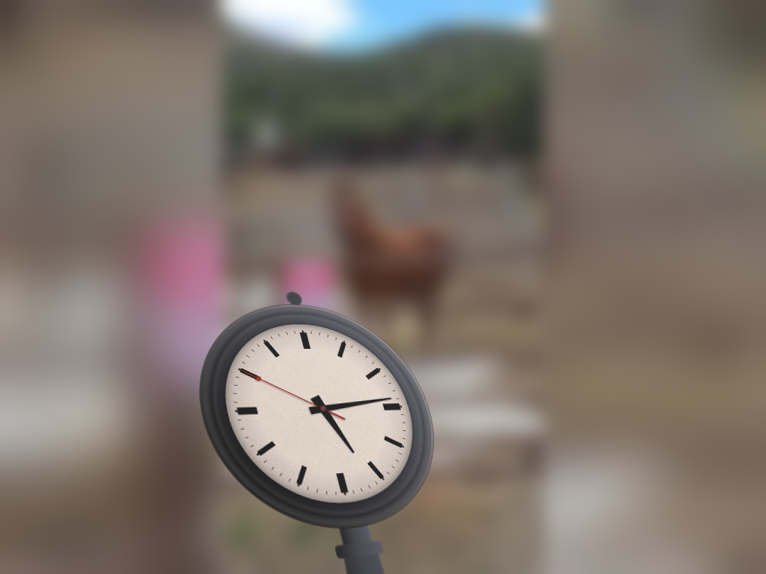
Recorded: {"hour": 5, "minute": 13, "second": 50}
